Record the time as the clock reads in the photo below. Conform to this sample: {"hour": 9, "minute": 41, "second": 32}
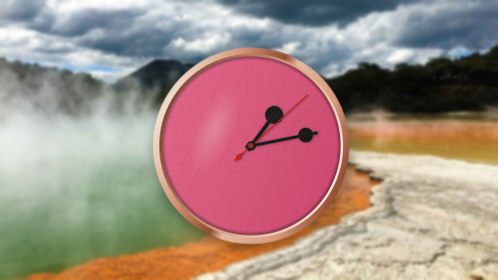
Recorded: {"hour": 1, "minute": 13, "second": 8}
